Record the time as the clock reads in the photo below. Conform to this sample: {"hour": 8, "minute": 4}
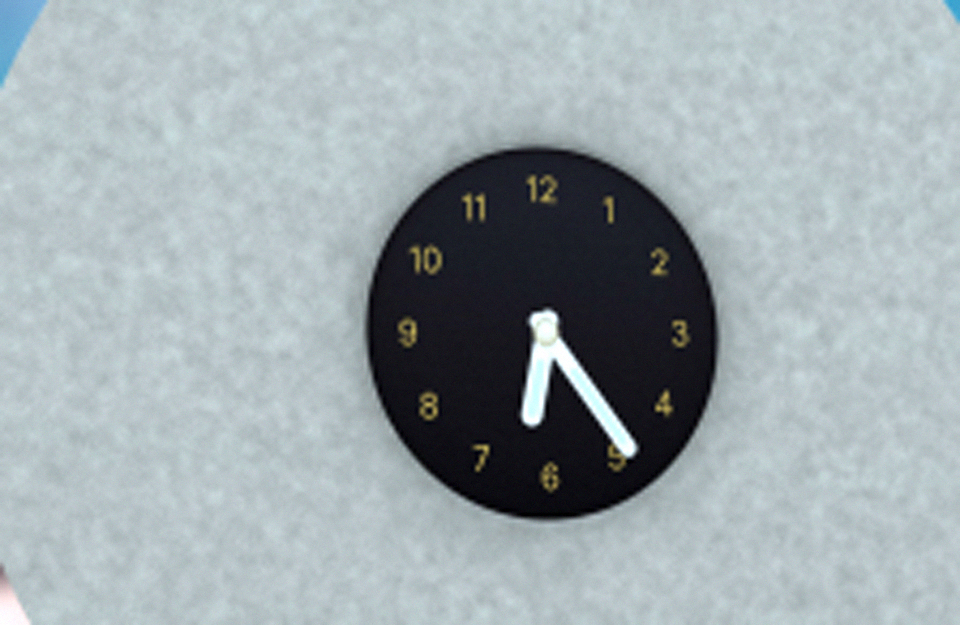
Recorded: {"hour": 6, "minute": 24}
